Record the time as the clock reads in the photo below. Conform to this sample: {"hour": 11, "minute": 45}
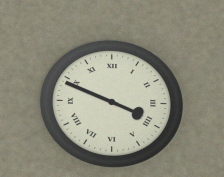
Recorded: {"hour": 3, "minute": 49}
